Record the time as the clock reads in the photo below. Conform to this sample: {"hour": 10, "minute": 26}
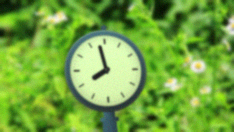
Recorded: {"hour": 7, "minute": 58}
